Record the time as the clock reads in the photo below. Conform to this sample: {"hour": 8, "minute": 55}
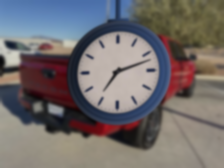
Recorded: {"hour": 7, "minute": 12}
